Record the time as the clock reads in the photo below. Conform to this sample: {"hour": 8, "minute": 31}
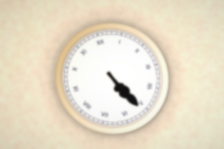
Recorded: {"hour": 5, "minute": 26}
